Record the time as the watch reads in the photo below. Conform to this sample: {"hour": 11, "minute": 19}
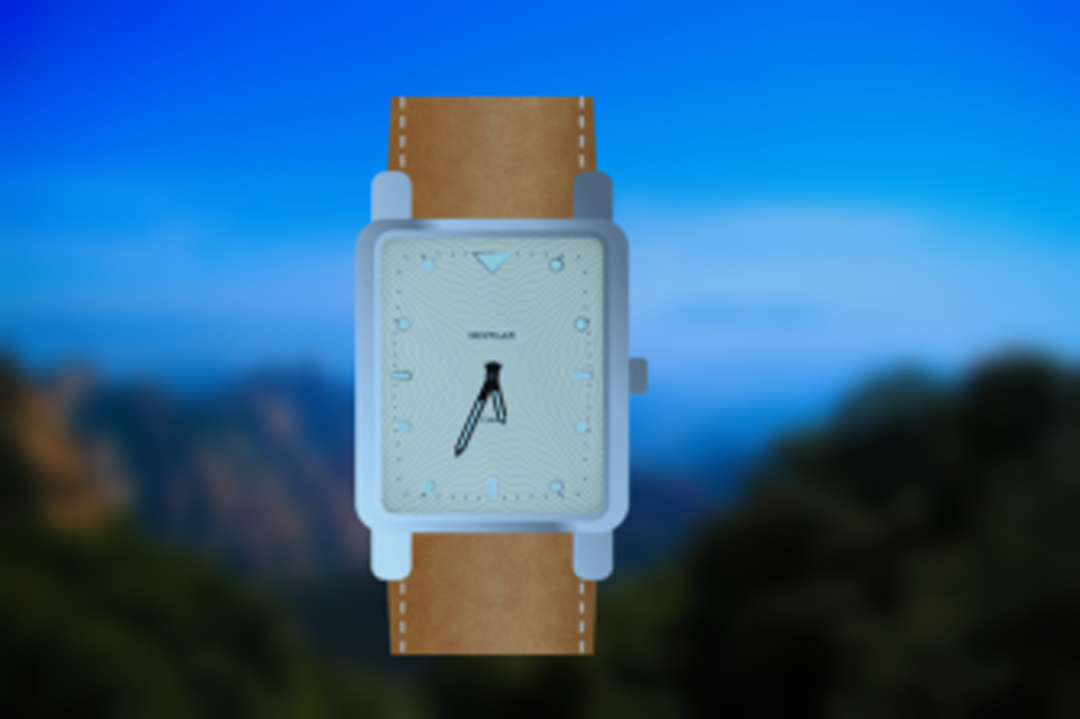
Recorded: {"hour": 5, "minute": 34}
